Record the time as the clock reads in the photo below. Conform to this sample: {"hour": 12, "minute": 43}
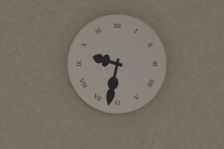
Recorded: {"hour": 9, "minute": 32}
